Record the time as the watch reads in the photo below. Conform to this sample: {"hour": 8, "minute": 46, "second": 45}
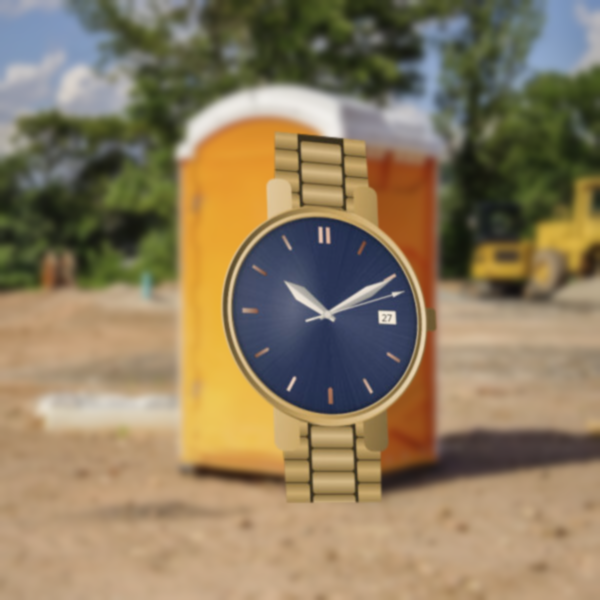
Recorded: {"hour": 10, "minute": 10, "second": 12}
